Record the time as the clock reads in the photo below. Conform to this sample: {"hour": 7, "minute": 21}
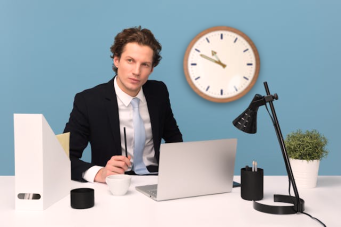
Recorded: {"hour": 10, "minute": 49}
